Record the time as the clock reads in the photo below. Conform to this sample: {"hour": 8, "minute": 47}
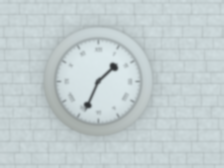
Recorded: {"hour": 1, "minute": 34}
